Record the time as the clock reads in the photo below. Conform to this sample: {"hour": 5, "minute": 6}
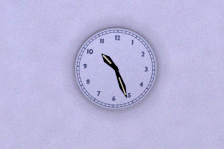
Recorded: {"hour": 10, "minute": 26}
